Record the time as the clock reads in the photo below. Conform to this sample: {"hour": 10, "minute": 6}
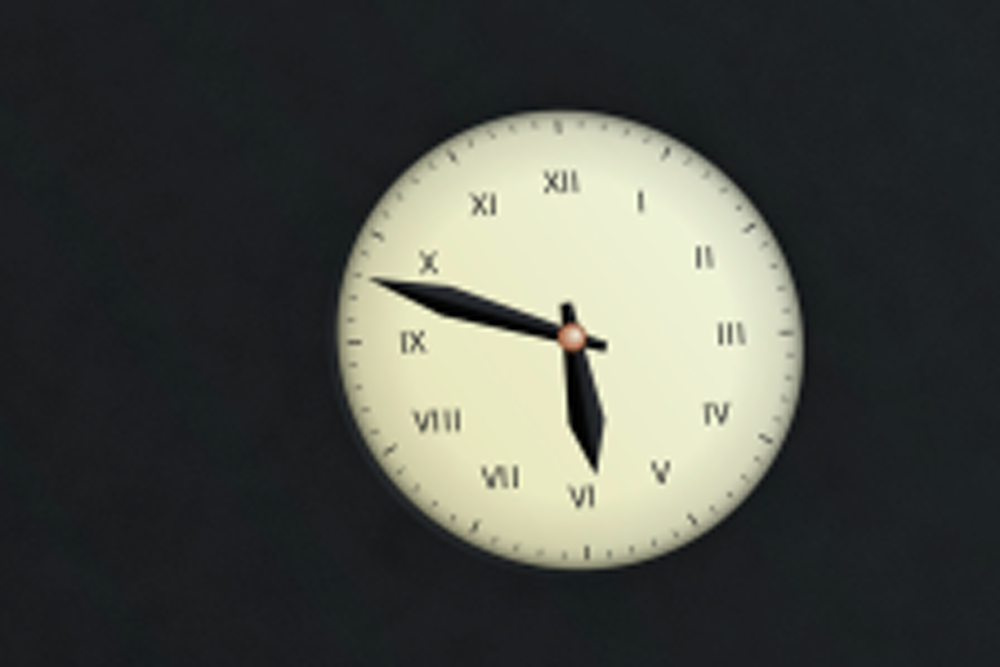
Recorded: {"hour": 5, "minute": 48}
